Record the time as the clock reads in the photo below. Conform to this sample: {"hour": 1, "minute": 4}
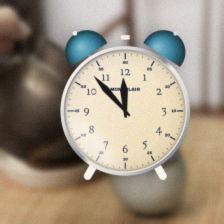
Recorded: {"hour": 11, "minute": 53}
